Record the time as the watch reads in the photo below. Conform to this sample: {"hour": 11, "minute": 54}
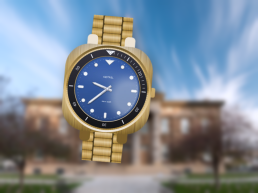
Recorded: {"hour": 9, "minute": 38}
